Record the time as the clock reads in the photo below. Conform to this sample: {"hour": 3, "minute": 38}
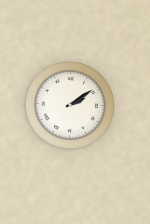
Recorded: {"hour": 2, "minute": 9}
